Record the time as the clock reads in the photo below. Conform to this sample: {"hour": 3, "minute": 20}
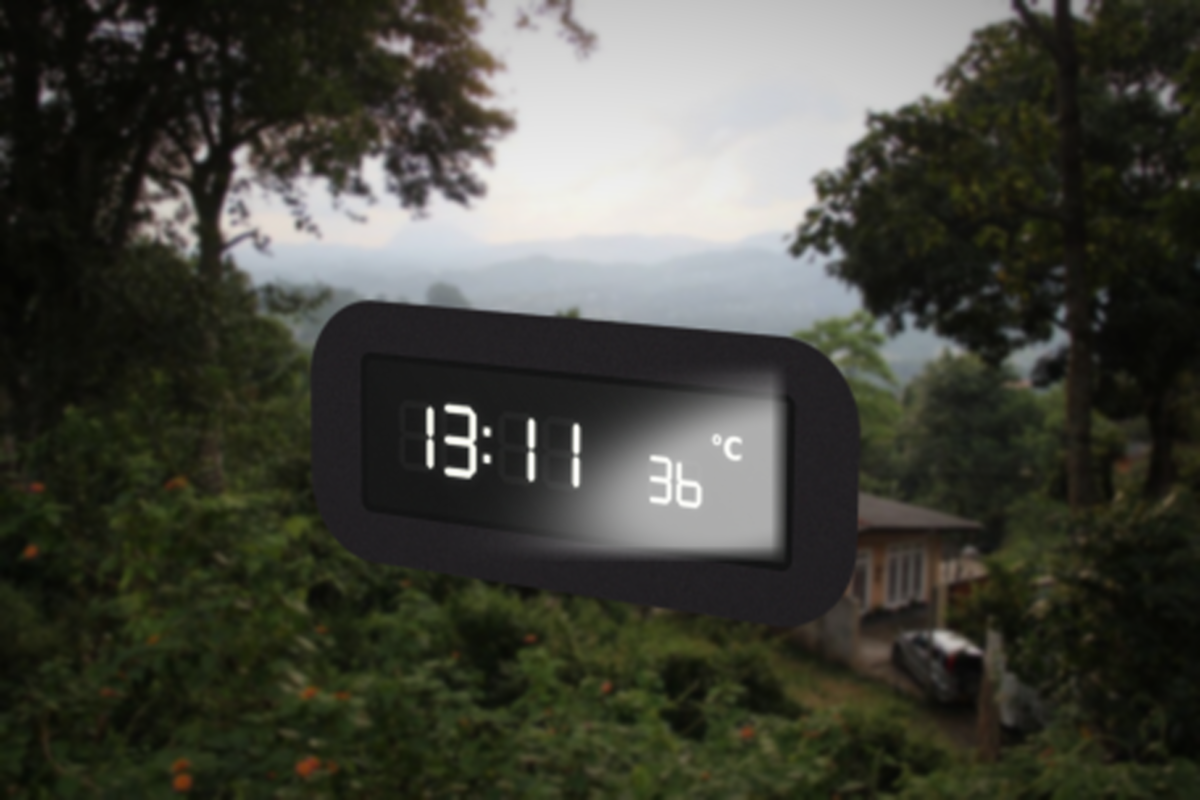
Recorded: {"hour": 13, "minute": 11}
